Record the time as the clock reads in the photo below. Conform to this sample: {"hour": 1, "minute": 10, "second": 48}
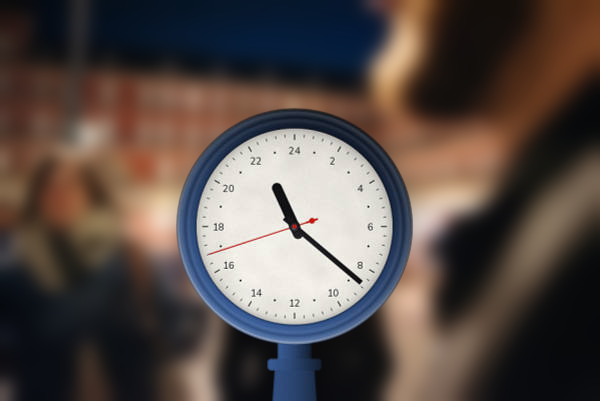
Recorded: {"hour": 22, "minute": 21, "second": 42}
